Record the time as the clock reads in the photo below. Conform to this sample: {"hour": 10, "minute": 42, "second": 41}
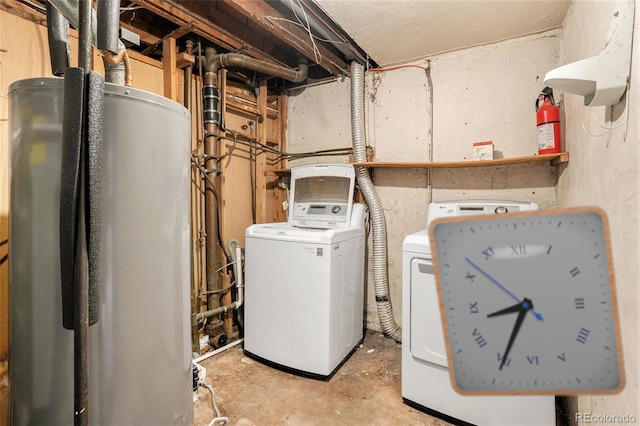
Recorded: {"hour": 8, "minute": 34, "second": 52}
